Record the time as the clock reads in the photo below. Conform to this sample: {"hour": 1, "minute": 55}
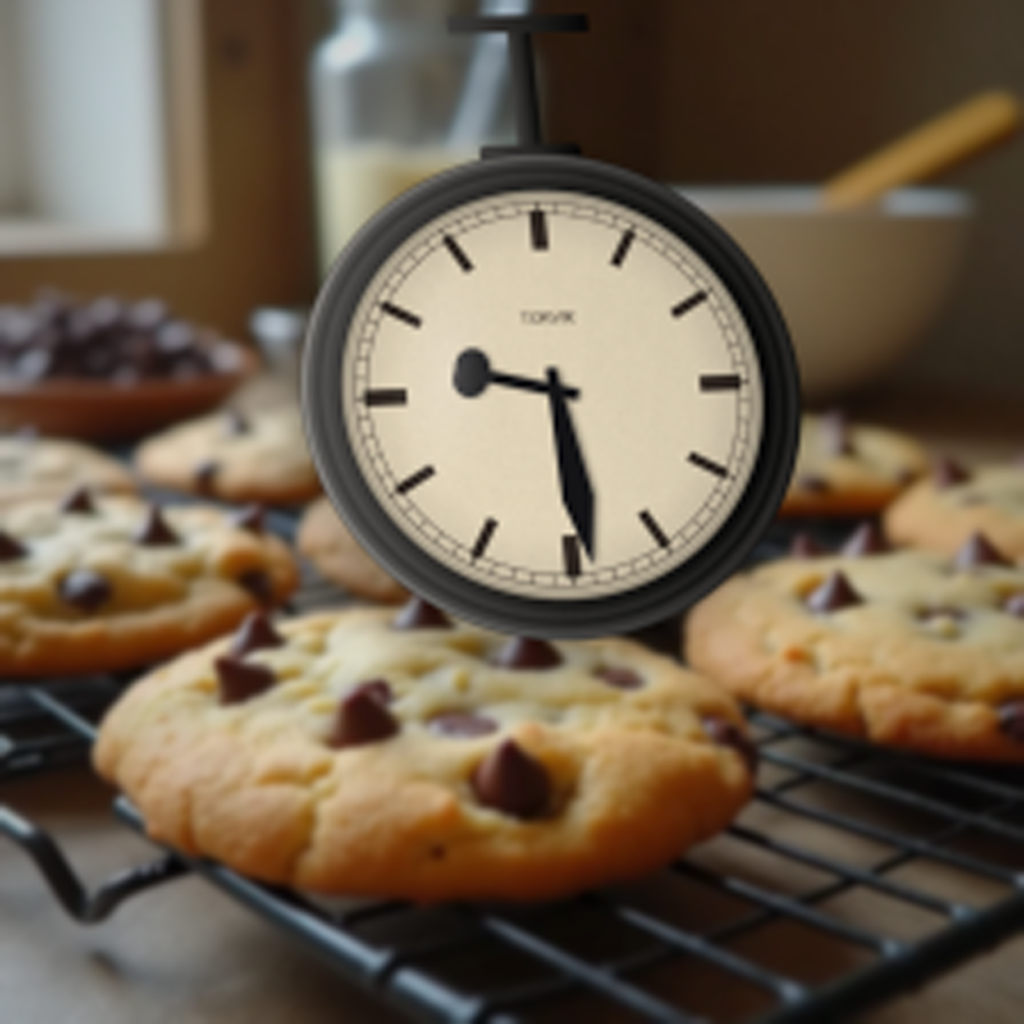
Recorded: {"hour": 9, "minute": 29}
